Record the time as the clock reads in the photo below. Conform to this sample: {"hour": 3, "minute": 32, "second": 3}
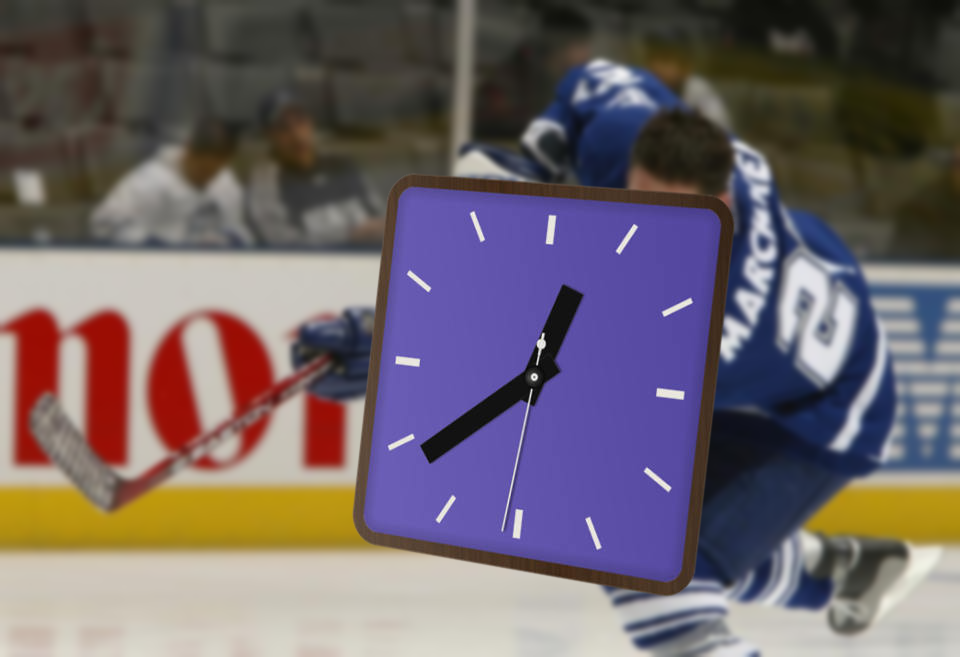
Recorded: {"hour": 12, "minute": 38, "second": 31}
